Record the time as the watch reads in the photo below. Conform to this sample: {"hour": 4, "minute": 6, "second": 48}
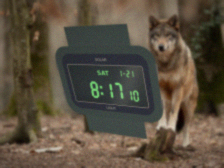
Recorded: {"hour": 8, "minute": 17, "second": 10}
